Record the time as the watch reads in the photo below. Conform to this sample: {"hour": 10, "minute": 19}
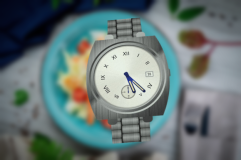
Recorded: {"hour": 5, "minute": 23}
